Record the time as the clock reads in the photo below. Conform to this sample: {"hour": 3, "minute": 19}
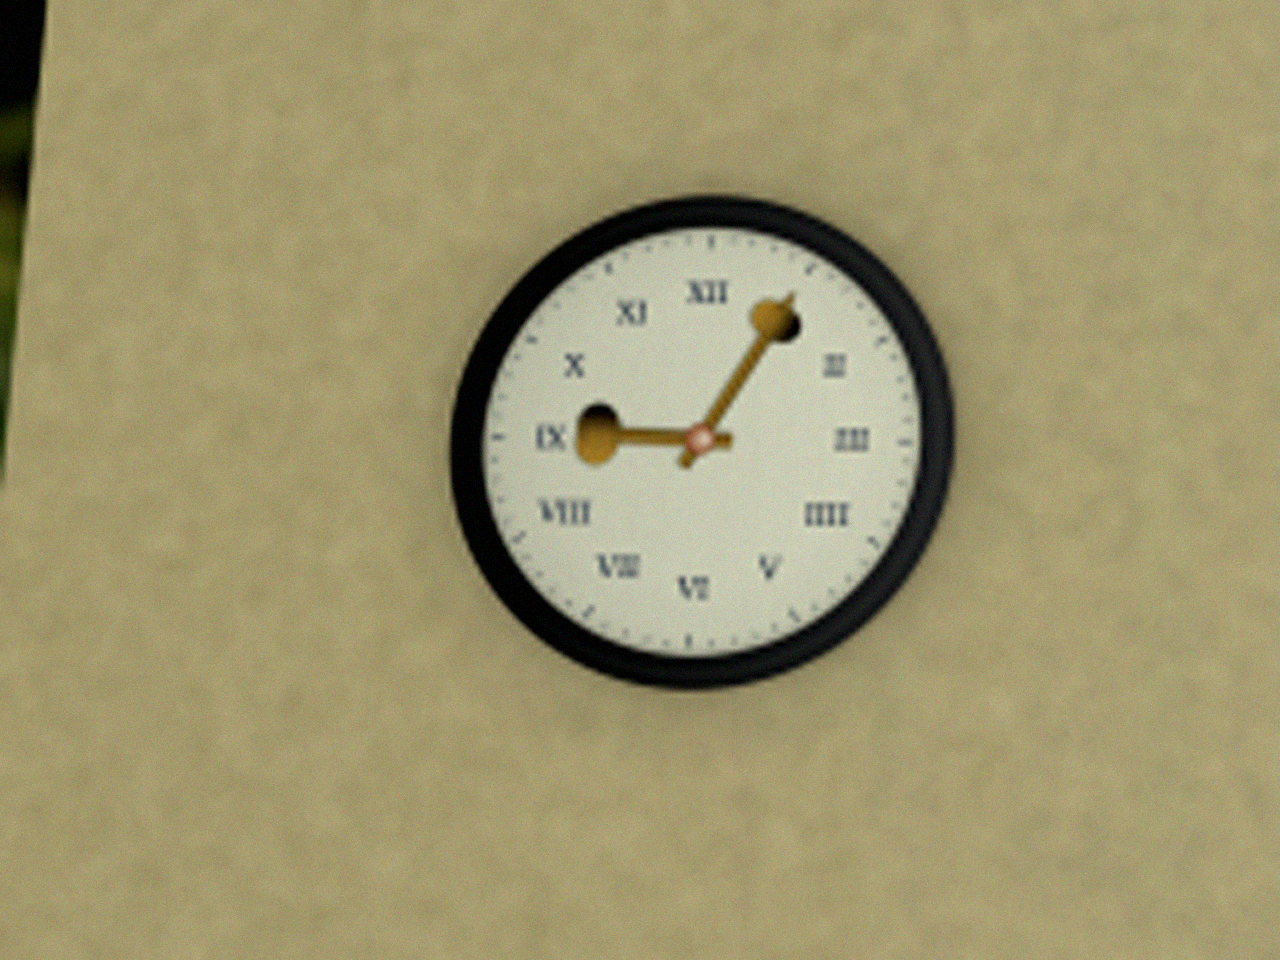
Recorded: {"hour": 9, "minute": 5}
